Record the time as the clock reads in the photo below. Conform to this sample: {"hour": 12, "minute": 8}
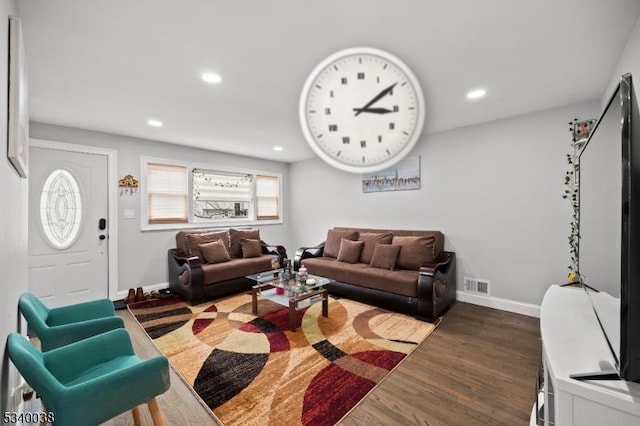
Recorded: {"hour": 3, "minute": 9}
